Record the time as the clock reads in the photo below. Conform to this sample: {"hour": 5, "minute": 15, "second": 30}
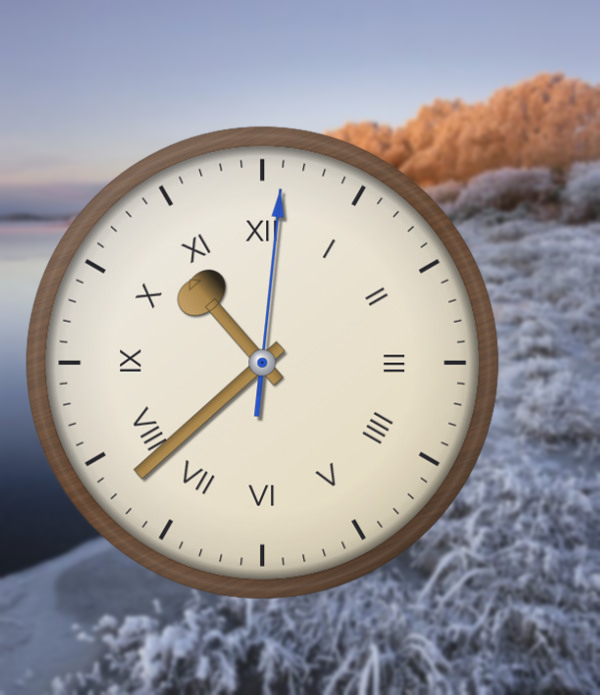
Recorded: {"hour": 10, "minute": 38, "second": 1}
